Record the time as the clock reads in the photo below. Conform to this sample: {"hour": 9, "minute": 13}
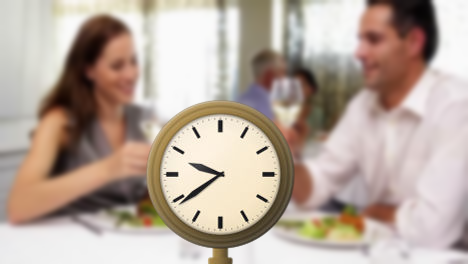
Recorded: {"hour": 9, "minute": 39}
